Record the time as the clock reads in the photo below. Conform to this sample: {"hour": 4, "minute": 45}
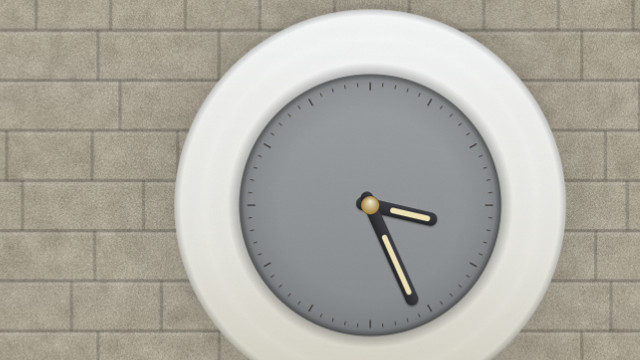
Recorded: {"hour": 3, "minute": 26}
